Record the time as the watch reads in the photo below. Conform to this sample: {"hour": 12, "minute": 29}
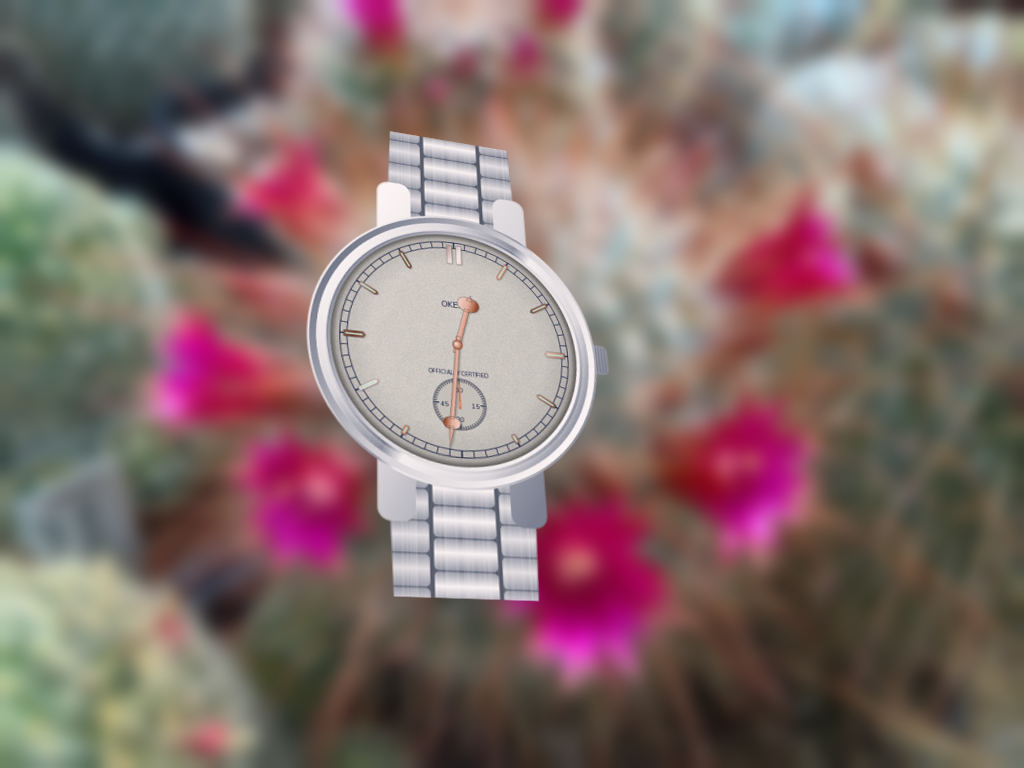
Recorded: {"hour": 12, "minute": 31}
